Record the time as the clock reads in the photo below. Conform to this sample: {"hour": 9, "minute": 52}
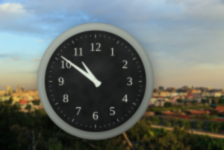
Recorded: {"hour": 10, "minute": 51}
